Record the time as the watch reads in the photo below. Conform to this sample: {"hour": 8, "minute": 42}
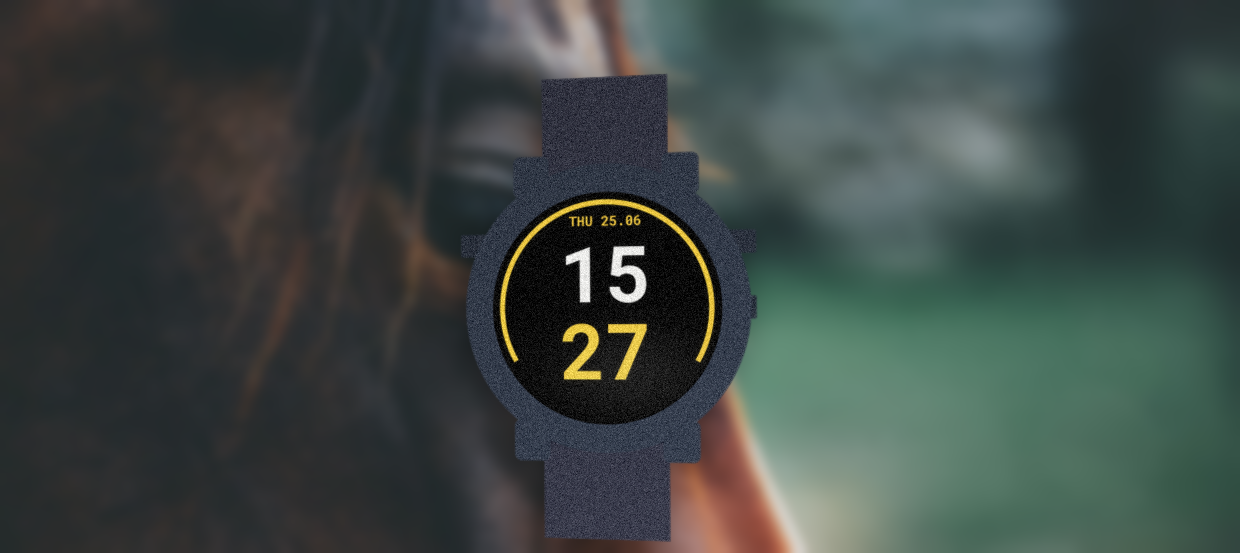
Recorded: {"hour": 15, "minute": 27}
